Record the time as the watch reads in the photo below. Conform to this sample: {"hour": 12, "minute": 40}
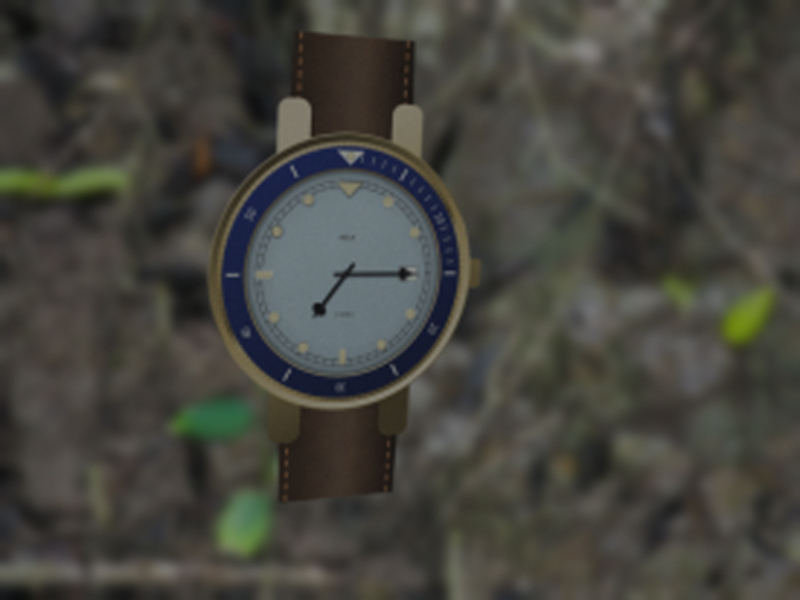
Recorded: {"hour": 7, "minute": 15}
